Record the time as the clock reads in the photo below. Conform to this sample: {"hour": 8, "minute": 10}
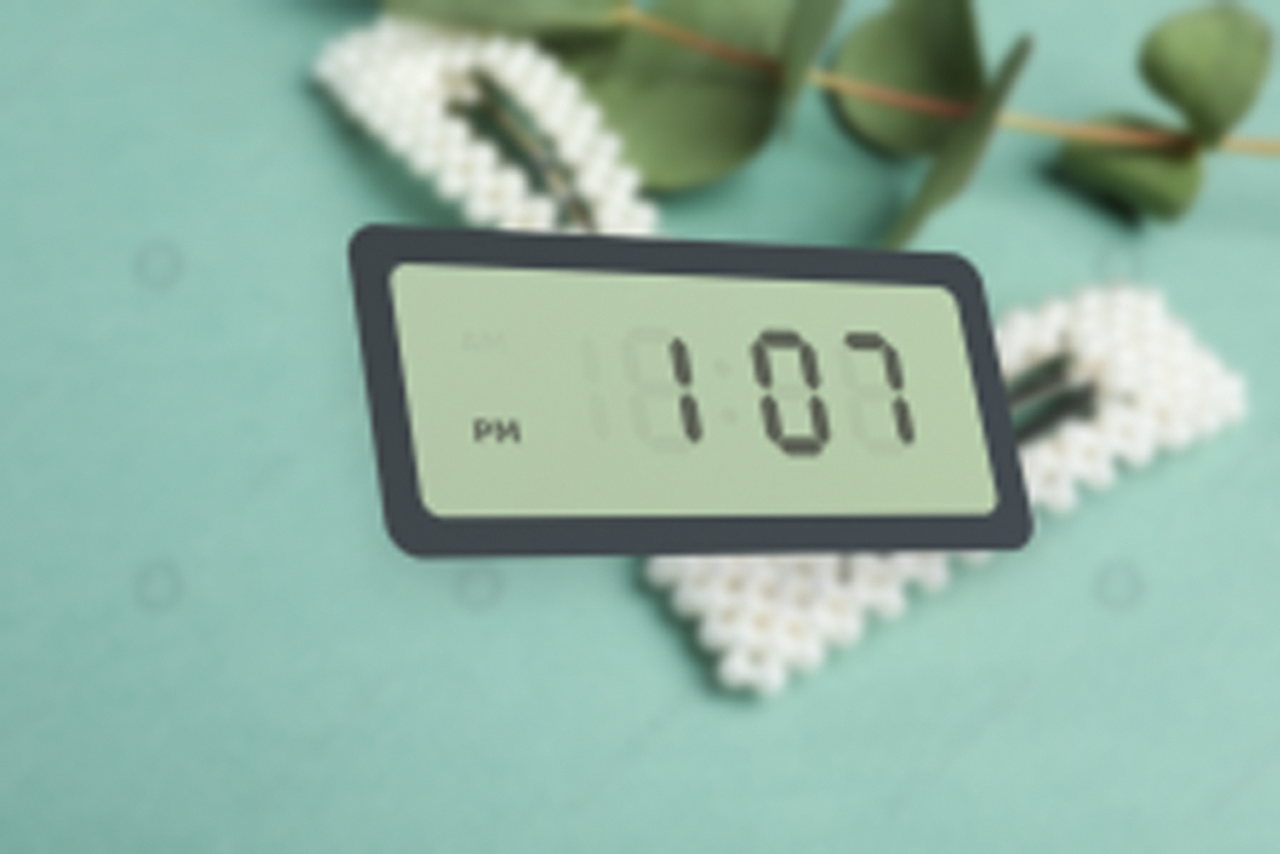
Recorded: {"hour": 1, "minute": 7}
